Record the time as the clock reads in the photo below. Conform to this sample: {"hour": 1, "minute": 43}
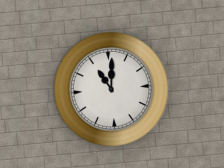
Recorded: {"hour": 11, "minute": 1}
